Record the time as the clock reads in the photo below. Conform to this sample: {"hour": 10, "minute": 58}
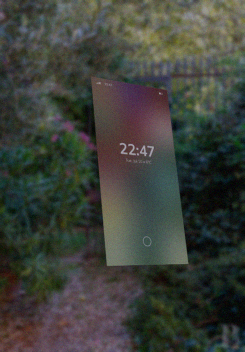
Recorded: {"hour": 22, "minute": 47}
